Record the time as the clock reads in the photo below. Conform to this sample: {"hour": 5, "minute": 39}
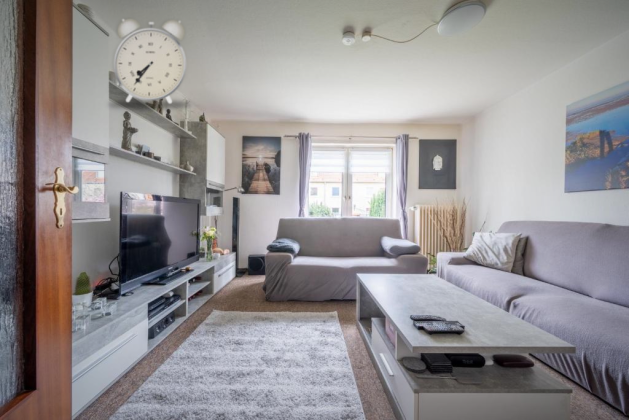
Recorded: {"hour": 7, "minute": 36}
